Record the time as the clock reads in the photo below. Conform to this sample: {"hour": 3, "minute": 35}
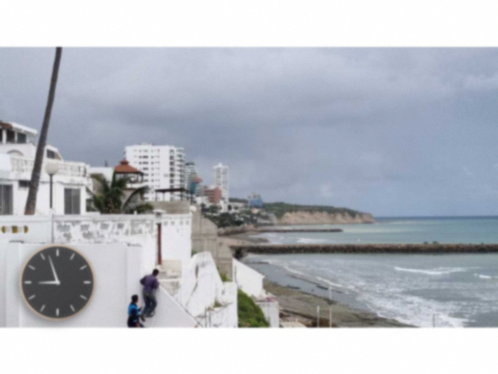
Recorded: {"hour": 8, "minute": 57}
